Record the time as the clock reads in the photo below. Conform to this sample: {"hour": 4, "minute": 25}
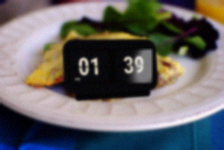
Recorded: {"hour": 1, "minute": 39}
